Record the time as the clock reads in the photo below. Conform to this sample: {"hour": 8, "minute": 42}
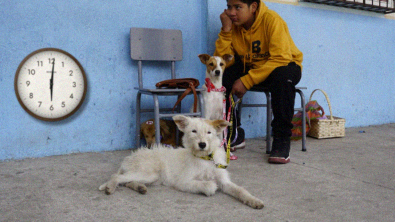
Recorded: {"hour": 6, "minute": 1}
